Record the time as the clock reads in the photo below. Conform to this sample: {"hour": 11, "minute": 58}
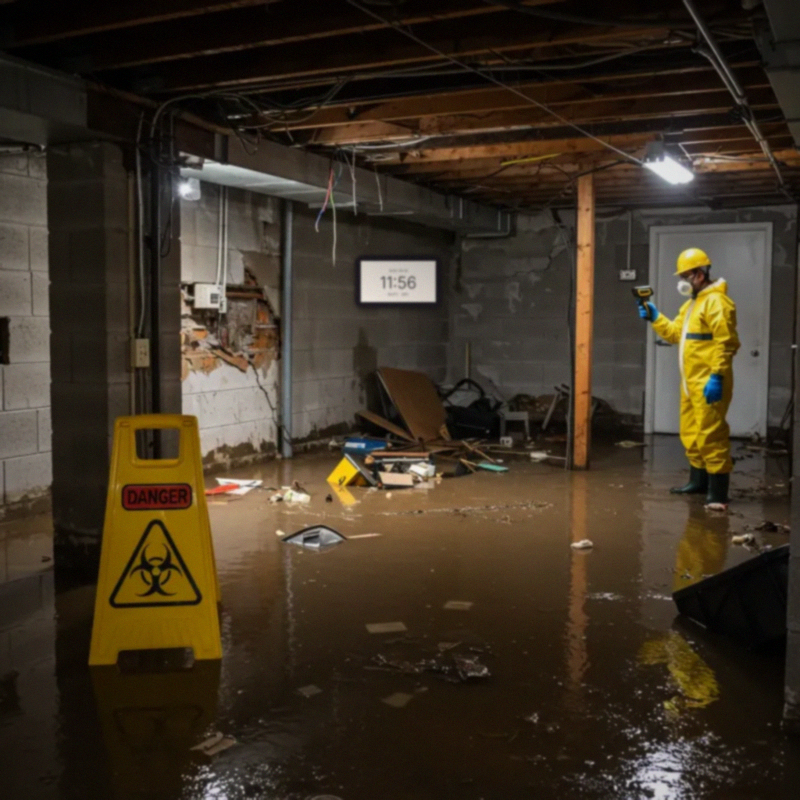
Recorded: {"hour": 11, "minute": 56}
